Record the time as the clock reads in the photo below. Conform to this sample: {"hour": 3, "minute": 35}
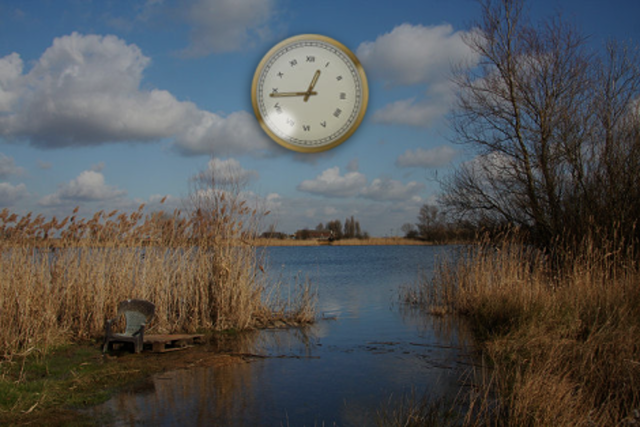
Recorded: {"hour": 12, "minute": 44}
